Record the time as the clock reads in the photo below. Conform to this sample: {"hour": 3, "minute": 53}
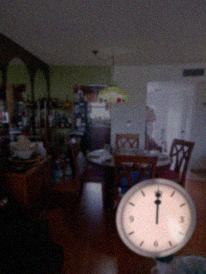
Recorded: {"hour": 12, "minute": 0}
